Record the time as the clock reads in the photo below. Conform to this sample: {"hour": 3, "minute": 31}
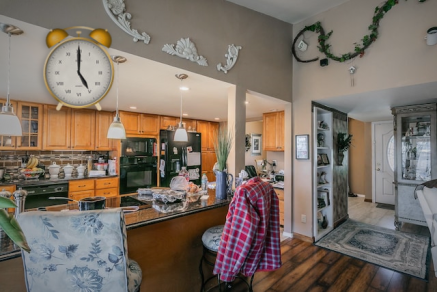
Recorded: {"hour": 5, "minute": 0}
